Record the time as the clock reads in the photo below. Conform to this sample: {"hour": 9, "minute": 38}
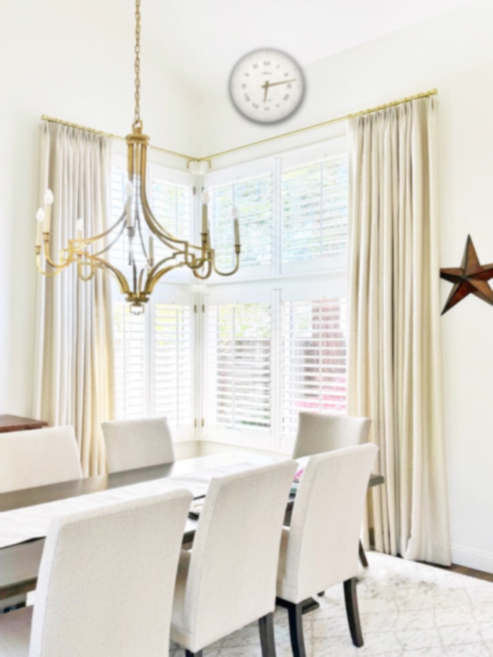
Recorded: {"hour": 6, "minute": 13}
